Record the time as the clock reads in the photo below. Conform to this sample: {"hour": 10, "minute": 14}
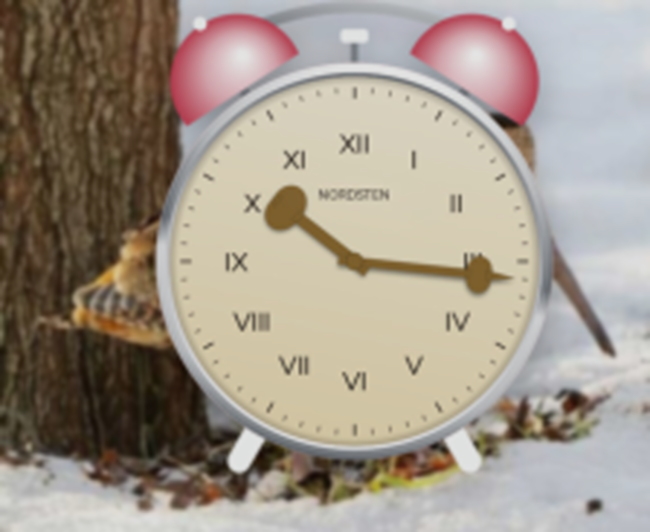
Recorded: {"hour": 10, "minute": 16}
